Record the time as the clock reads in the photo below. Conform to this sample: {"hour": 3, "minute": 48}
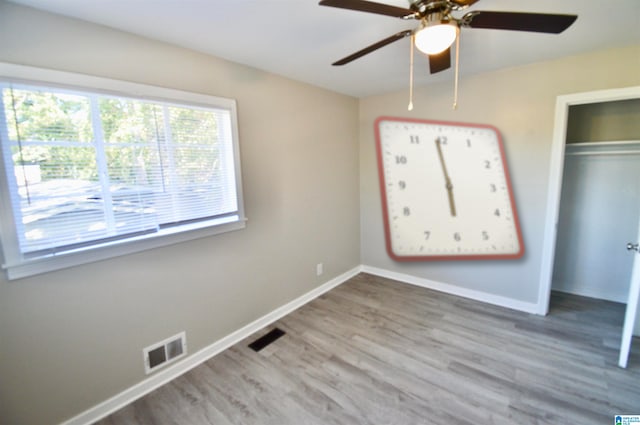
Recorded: {"hour": 5, "minute": 59}
